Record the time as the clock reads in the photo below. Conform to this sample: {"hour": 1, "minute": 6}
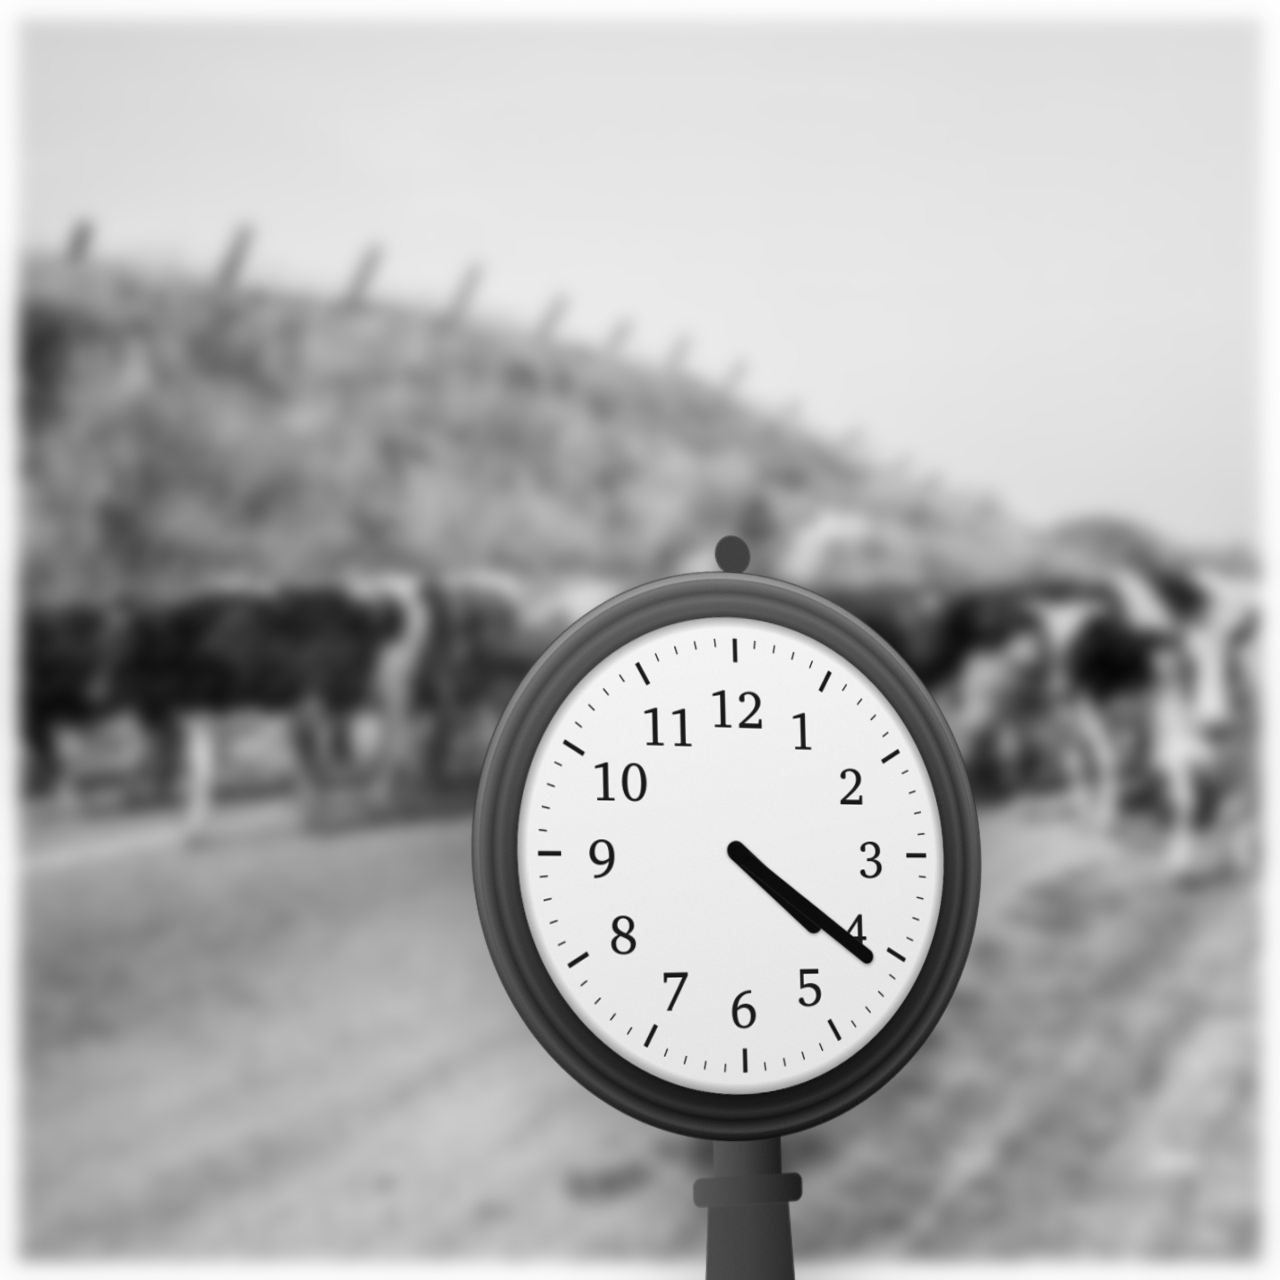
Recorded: {"hour": 4, "minute": 21}
